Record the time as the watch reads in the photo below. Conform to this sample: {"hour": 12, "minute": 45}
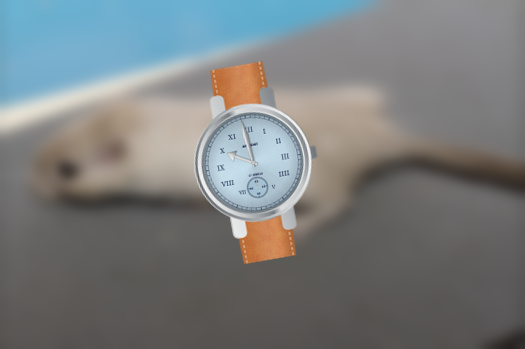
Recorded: {"hour": 9, "minute": 59}
